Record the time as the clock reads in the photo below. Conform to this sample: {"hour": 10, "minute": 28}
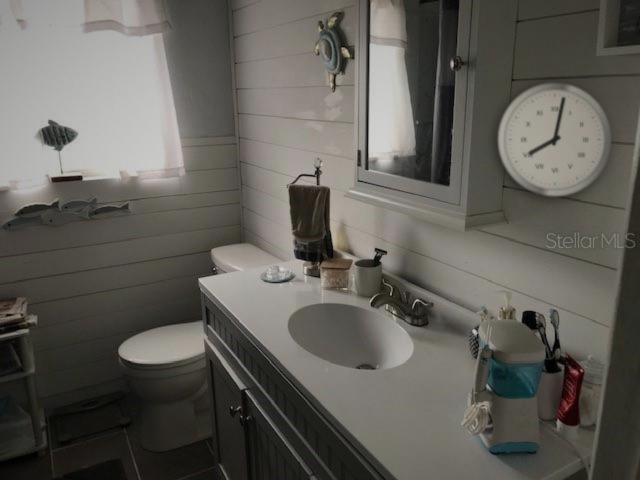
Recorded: {"hour": 8, "minute": 2}
